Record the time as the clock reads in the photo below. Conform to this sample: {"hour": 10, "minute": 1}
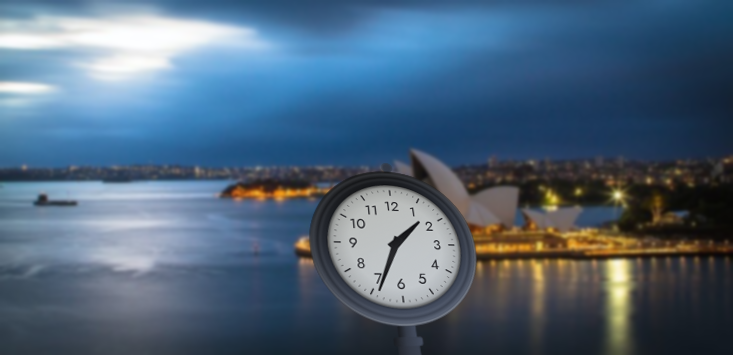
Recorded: {"hour": 1, "minute": 34}
